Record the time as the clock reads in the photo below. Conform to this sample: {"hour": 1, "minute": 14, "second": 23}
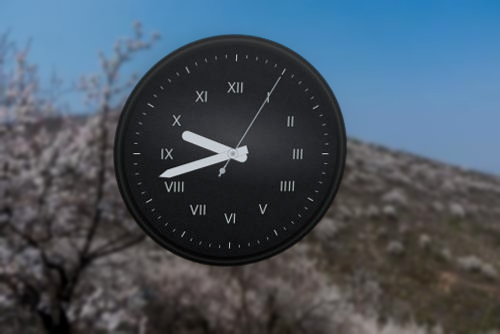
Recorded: {"hour": 9, "minute": 42, "second": 5}
